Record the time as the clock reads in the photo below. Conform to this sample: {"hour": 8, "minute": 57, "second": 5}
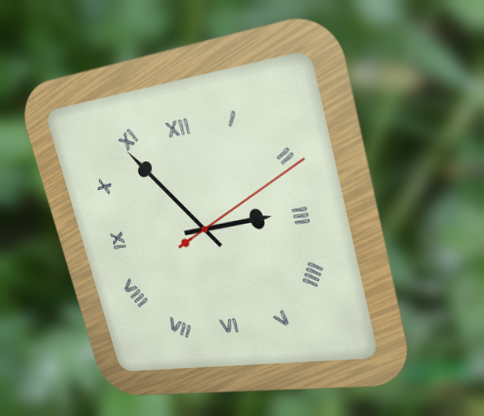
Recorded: {"hour": 2, "minute": 54, "second": 11}
